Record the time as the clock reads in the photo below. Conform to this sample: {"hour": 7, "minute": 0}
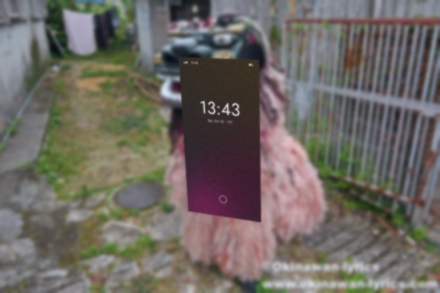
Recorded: {"hour": 13, "minute": 43}
